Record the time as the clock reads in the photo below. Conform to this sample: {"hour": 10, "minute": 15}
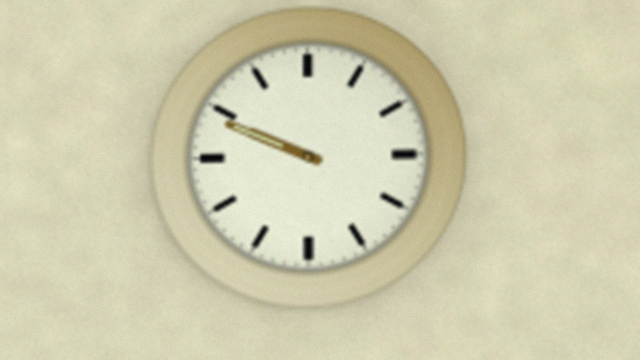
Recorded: {"hour": 9, "minute": 49}
